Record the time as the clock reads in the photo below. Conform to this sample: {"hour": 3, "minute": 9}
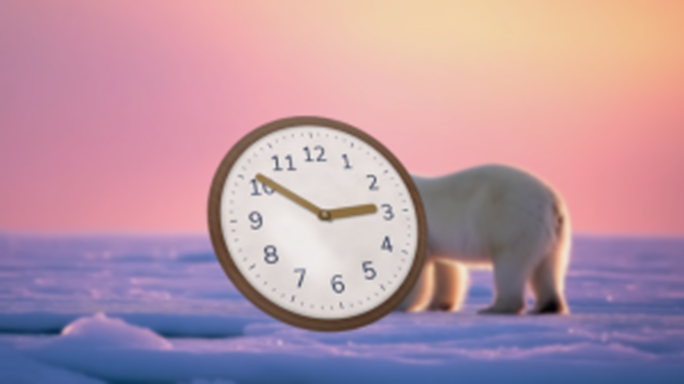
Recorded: {"hour": 2, "minute": 51}
